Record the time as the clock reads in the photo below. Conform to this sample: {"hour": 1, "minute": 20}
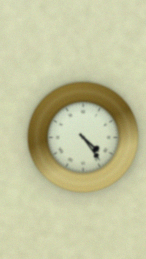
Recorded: {"hour": 4, "minute": 24}
